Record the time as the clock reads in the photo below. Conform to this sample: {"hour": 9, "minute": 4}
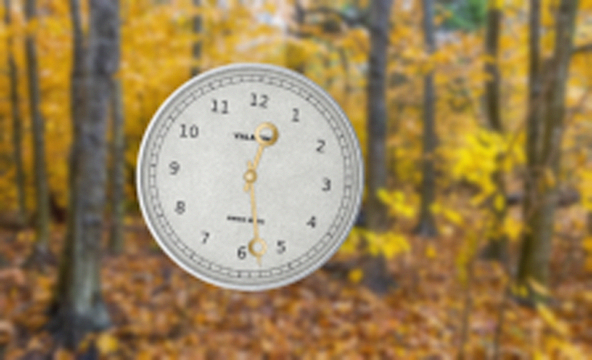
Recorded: {"hour": 12, "minute": 28}
